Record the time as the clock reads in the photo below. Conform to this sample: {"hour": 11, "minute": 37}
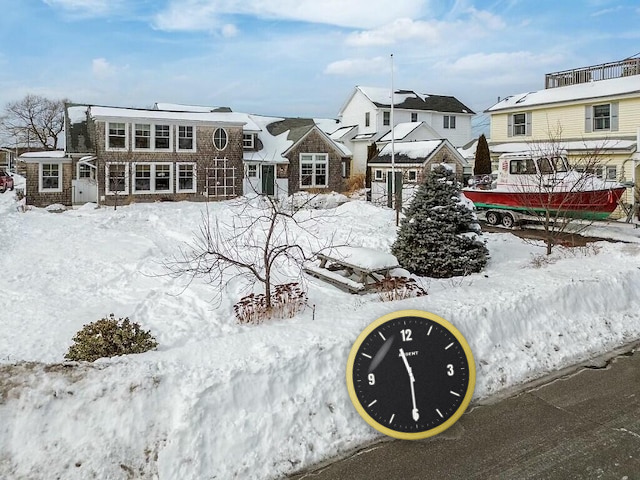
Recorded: {"hour": 11, "minute": 30}
